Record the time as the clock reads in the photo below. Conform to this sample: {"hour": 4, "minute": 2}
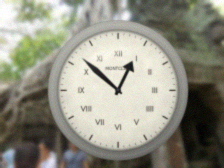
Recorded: {"hour": 12, "minute": 52}
